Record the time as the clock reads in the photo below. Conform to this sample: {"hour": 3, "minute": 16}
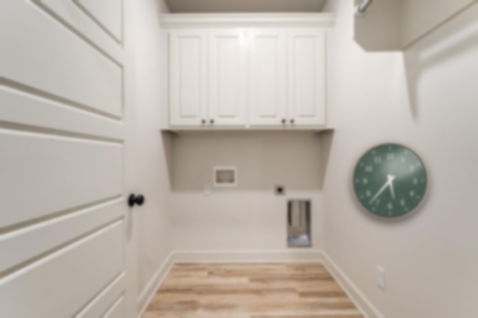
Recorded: {"hour": 5, "minute": 37}
